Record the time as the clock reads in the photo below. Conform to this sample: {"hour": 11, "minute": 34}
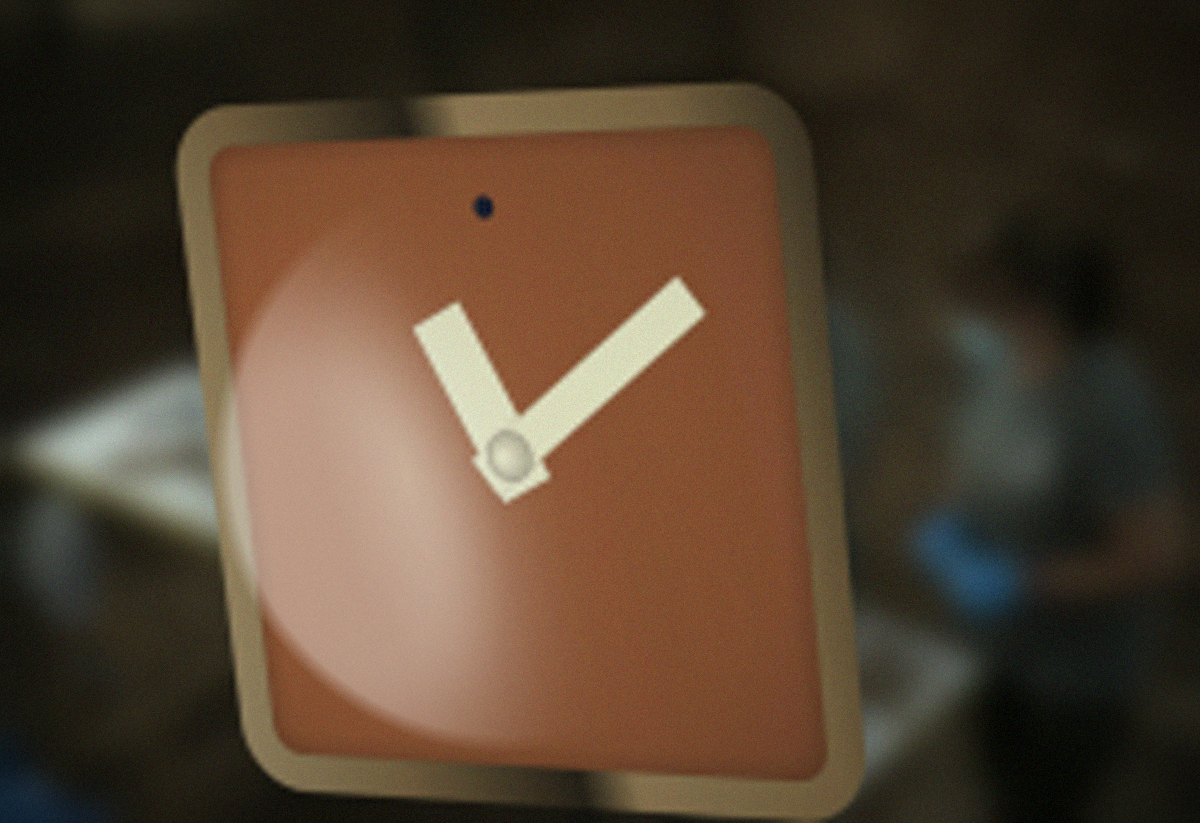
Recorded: {"hour": 11, "minute": 9}
